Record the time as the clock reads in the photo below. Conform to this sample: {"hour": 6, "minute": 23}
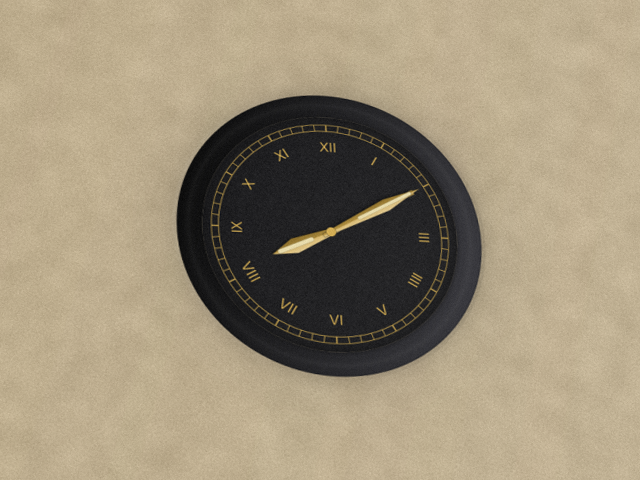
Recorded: {"hour": 8, "minute": 10}
